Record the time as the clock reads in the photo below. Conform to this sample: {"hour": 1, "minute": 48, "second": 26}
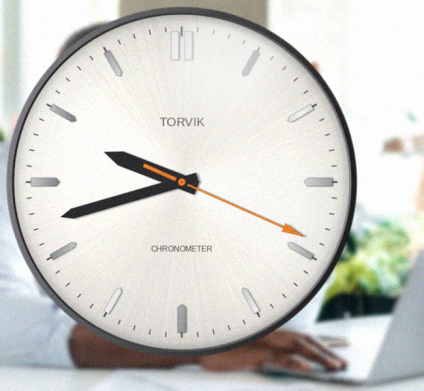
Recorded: {"hour": 9, "minute": 42, "second": 19}
